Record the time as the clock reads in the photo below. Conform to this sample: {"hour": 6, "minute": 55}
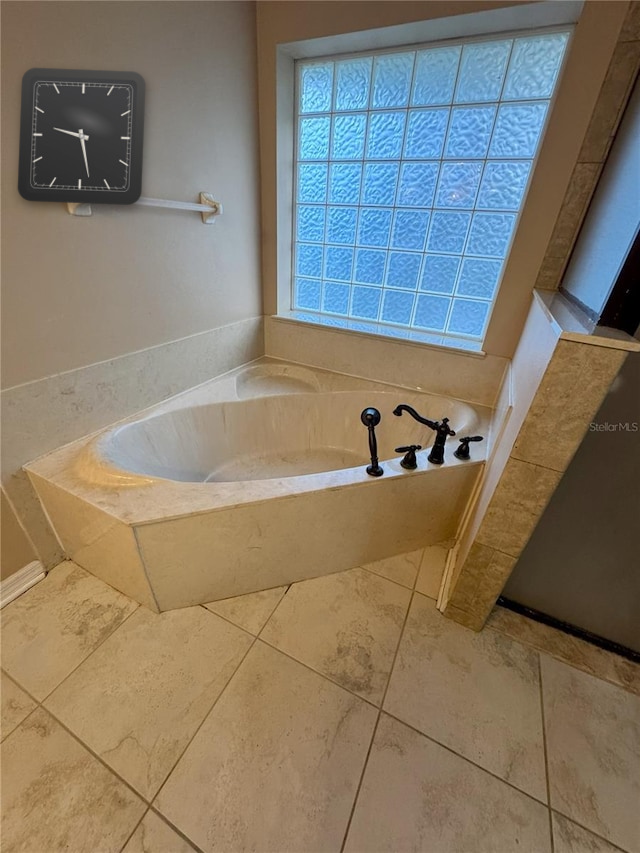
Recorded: {"hour": 9, "minute": 28}
